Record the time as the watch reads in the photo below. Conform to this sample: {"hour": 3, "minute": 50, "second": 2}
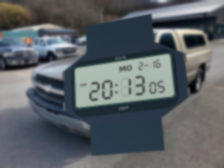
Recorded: {"hour": 20, "minute": 13, "second": 5}
